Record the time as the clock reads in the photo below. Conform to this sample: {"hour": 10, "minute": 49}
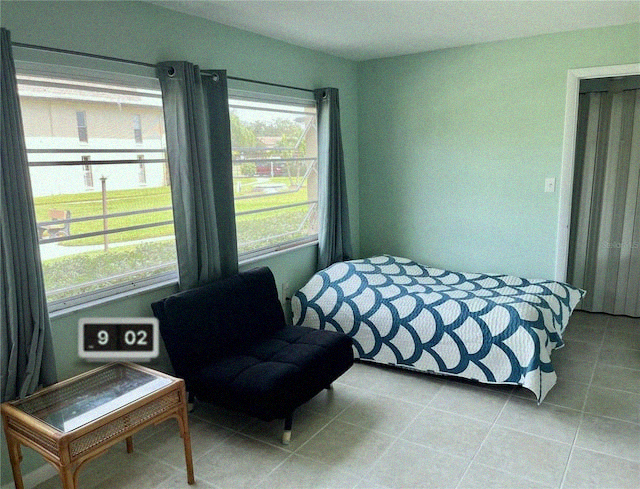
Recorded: {"hour": 9, "minute": 2}
